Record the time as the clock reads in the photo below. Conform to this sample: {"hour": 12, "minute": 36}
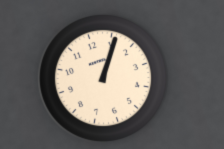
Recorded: {"hour": 1, "minute": 6}
